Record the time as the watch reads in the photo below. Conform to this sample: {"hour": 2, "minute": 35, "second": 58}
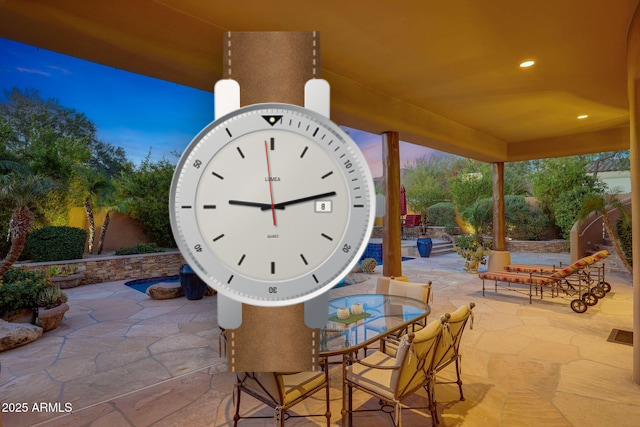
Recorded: {"hour": 9, "minute": 12, "second": 59}
